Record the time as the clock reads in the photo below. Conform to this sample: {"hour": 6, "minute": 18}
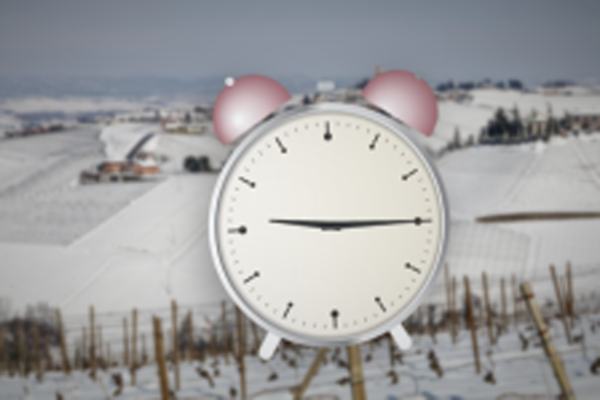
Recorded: {"hour": 9, "minute": 15}
